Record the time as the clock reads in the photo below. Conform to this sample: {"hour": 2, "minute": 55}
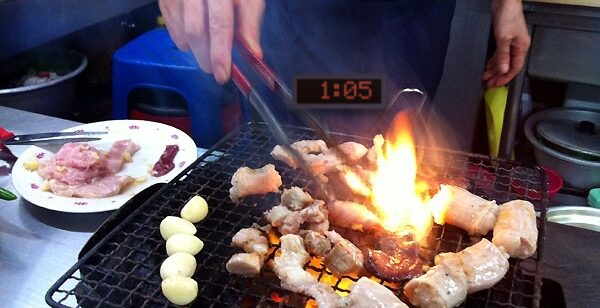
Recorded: {"hour": 1, "minute": 5}
